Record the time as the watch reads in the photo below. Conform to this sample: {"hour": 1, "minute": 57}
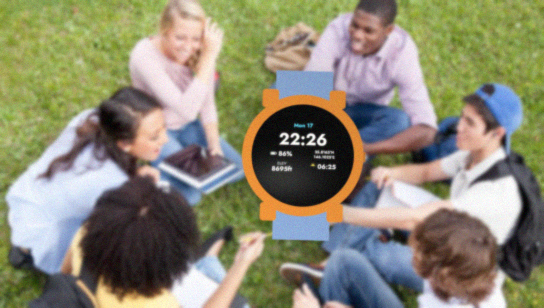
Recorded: {"hour": 22, "minute": 26}
